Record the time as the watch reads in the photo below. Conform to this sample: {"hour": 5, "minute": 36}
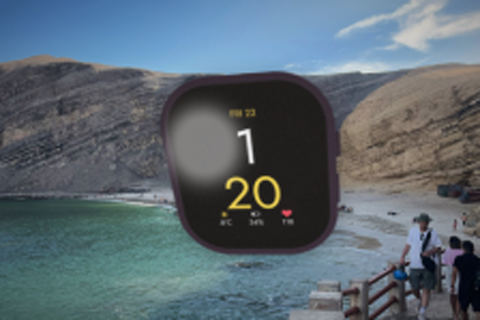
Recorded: {"hour": 1, "minute": 20}
